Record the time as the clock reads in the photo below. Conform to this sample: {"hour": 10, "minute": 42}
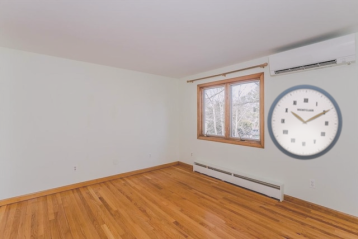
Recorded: {"hour": 10, "minute": 10}
